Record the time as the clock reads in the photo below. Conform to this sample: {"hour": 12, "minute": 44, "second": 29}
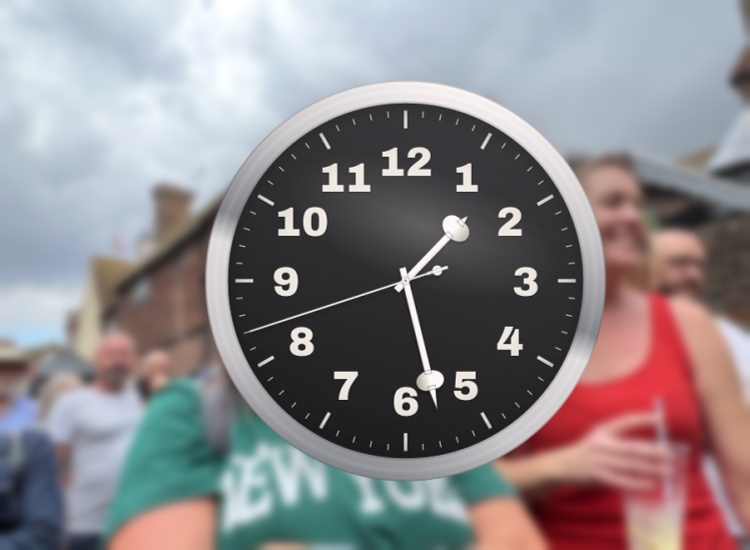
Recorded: {"hour": 1, "minute": 27, "second": 42}
